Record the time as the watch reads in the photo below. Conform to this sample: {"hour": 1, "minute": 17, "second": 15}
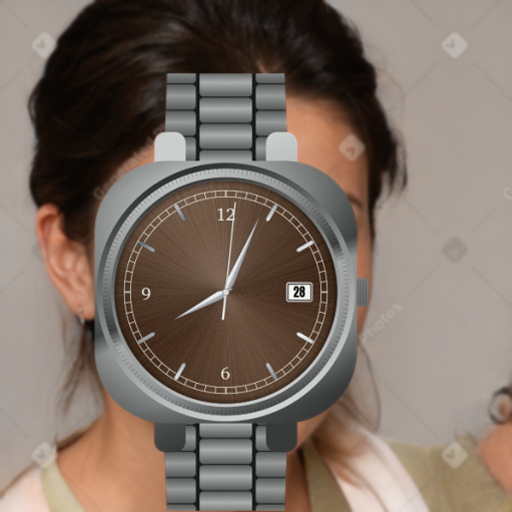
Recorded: {"hour": 8, "minute": 4, "second": 1}
